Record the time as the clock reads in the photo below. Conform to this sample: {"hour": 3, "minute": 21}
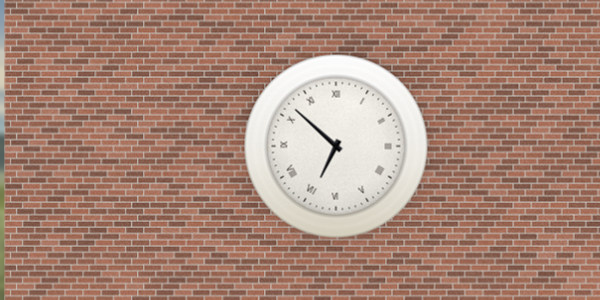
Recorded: {"hour": 6, "minute": 52}
